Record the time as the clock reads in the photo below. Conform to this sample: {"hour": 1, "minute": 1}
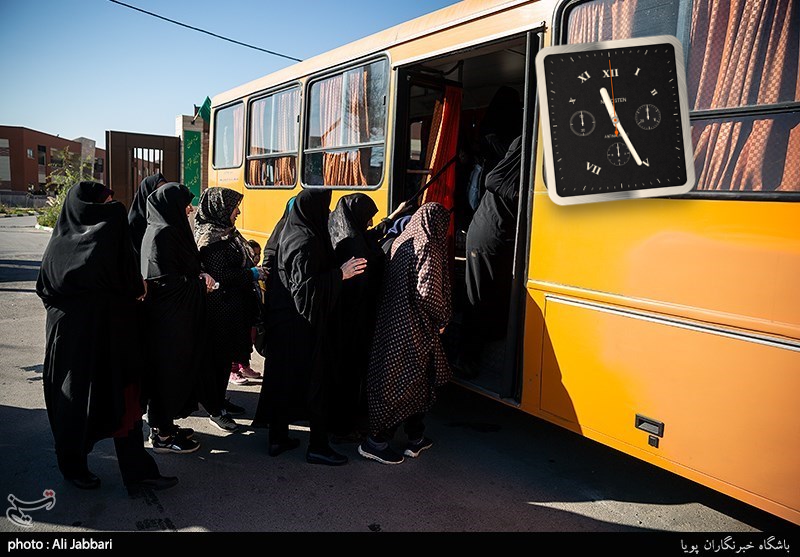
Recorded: {"hour": 11, "minute": 26}
